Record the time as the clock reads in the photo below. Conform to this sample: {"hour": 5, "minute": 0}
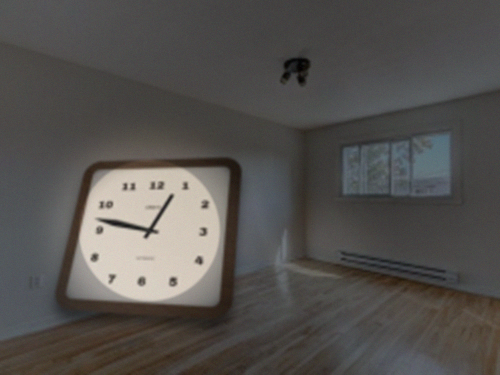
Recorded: {"hour": 12, "minute": 47}
